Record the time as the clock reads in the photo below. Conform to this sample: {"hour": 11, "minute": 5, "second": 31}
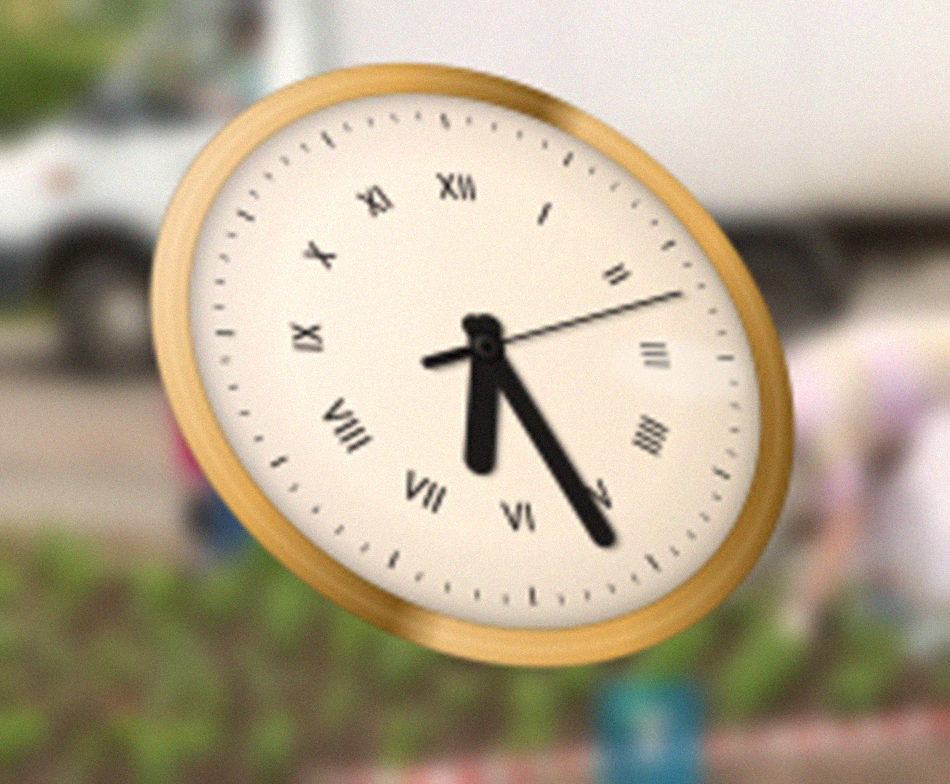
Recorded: {"hour": 6, "minute": 26, "second": 12}
